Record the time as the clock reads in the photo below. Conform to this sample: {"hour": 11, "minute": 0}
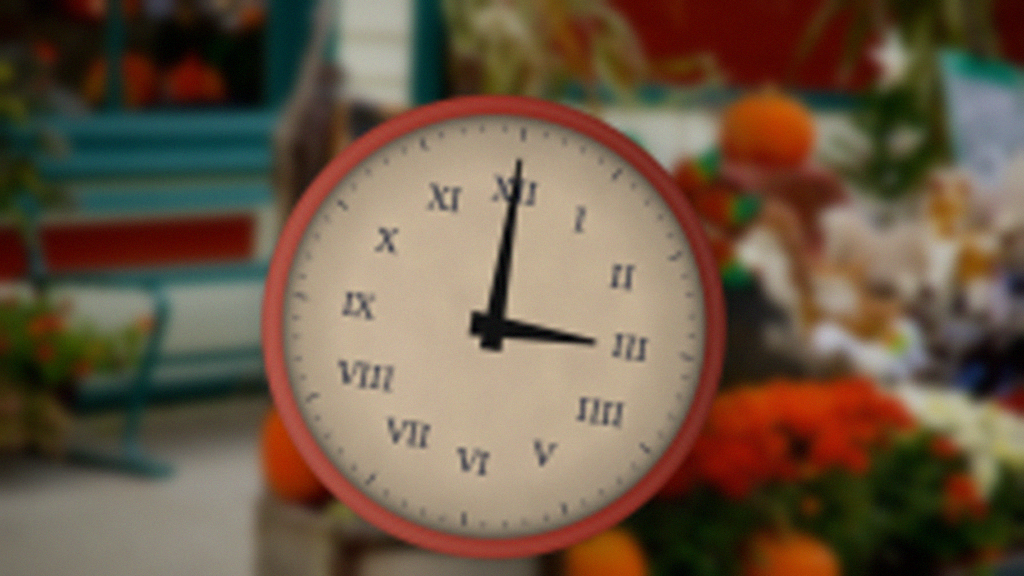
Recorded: {"hour": 3, "minute": 0}
